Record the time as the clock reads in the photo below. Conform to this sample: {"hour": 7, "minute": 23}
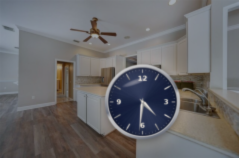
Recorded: {"hour": 4, "minute": 31}
